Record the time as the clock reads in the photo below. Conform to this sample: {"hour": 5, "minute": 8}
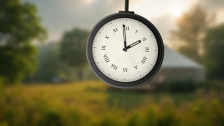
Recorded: {"hour": 1, "minute": 59}
